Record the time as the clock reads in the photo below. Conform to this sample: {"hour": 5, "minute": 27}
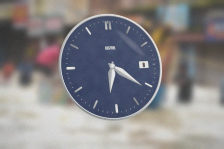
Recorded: {"hour": 6, "minute": 21}
